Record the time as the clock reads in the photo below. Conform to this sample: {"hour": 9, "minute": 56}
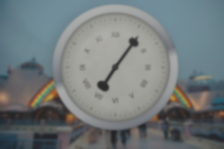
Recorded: {"hour": 7, "minute": 6}
